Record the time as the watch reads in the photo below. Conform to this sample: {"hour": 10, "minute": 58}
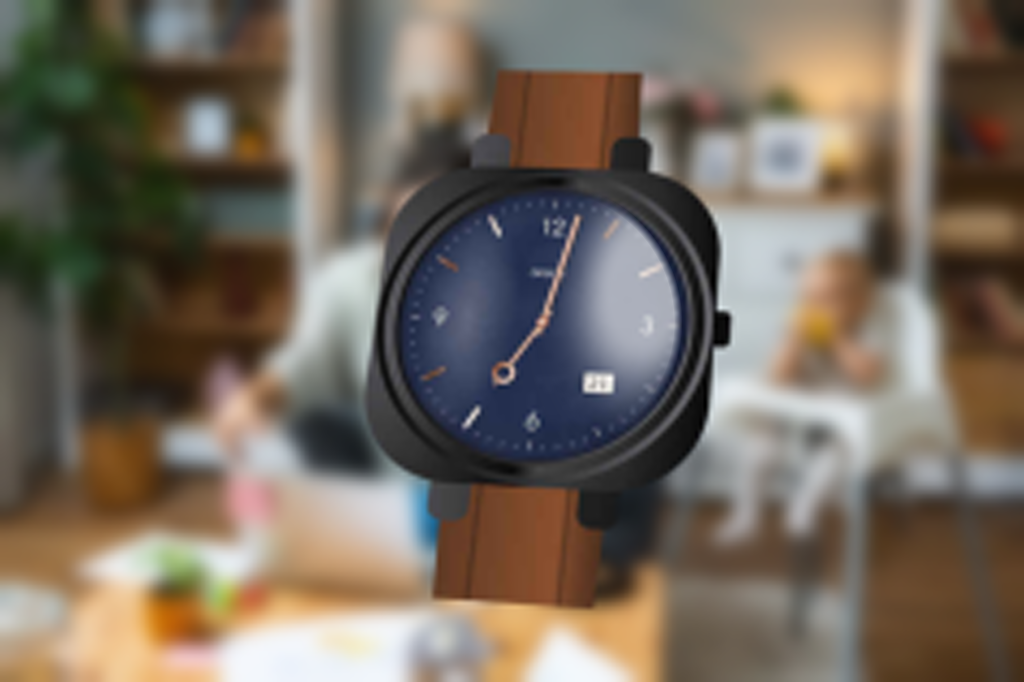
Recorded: {"hour": 7, "minute": 2}
